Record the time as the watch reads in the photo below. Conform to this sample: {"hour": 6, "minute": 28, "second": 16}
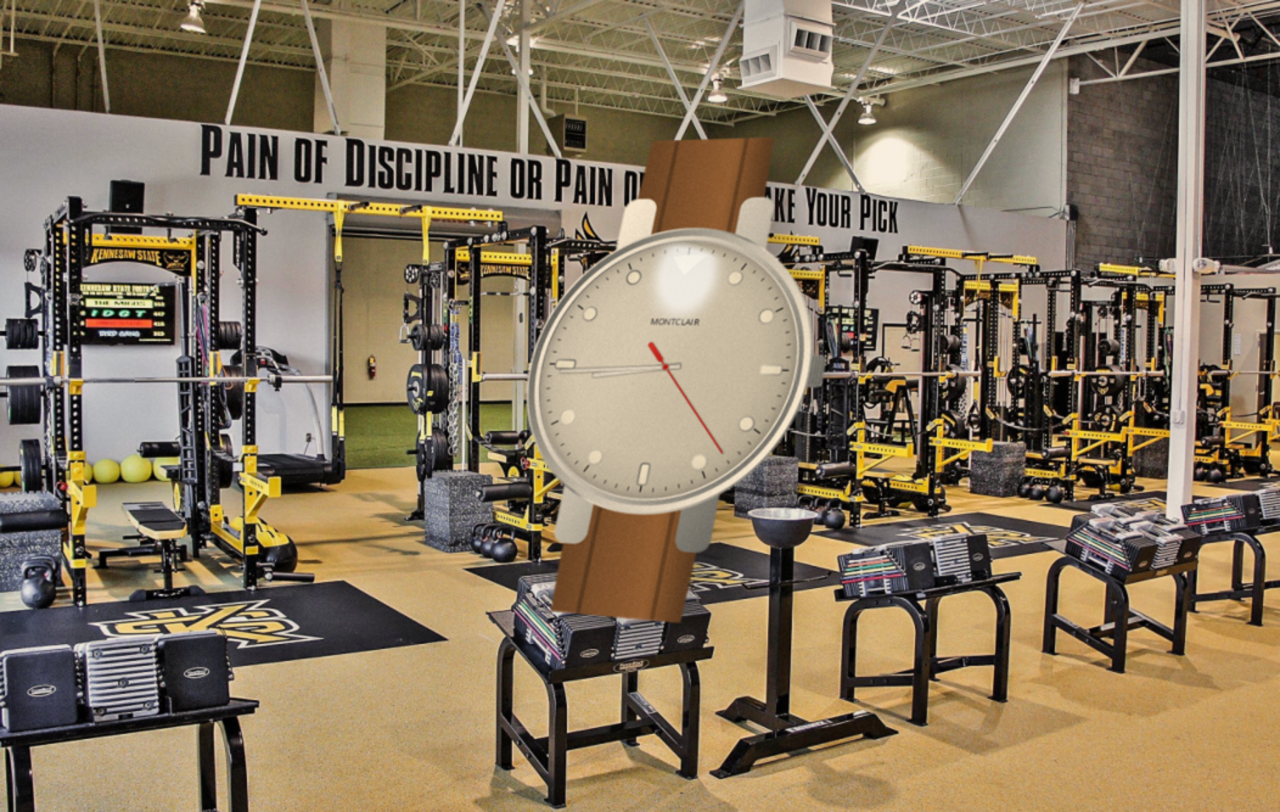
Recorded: {"hour": 8, "minute": 44, "second": 23}
